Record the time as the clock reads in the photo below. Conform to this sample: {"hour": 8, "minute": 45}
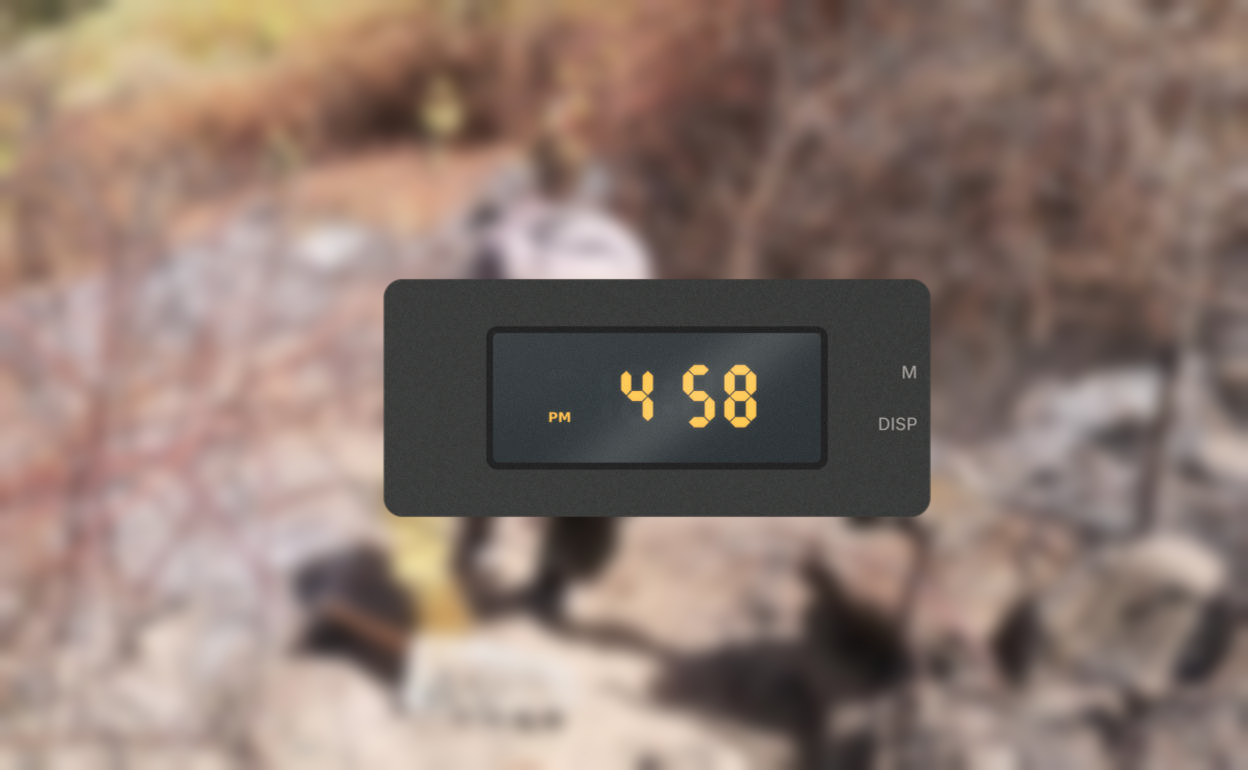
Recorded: {"hour": 4, "minute": 58}
